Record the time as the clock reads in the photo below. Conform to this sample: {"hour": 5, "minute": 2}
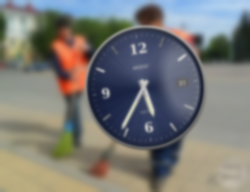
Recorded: {"hour": 5, "minute": 36}
